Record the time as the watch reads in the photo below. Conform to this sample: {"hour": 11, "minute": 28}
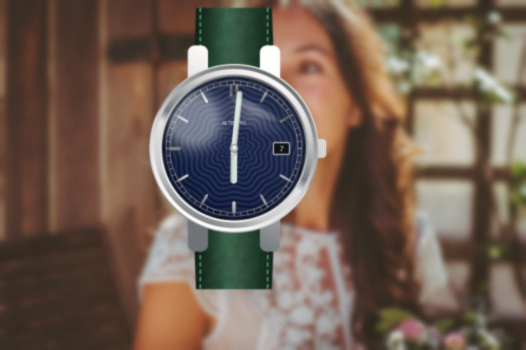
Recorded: {"hour": 6, "minute": 1}
